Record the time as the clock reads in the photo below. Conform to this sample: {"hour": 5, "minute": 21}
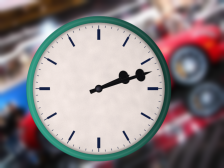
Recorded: {"hour": 2, "minute": 12}
